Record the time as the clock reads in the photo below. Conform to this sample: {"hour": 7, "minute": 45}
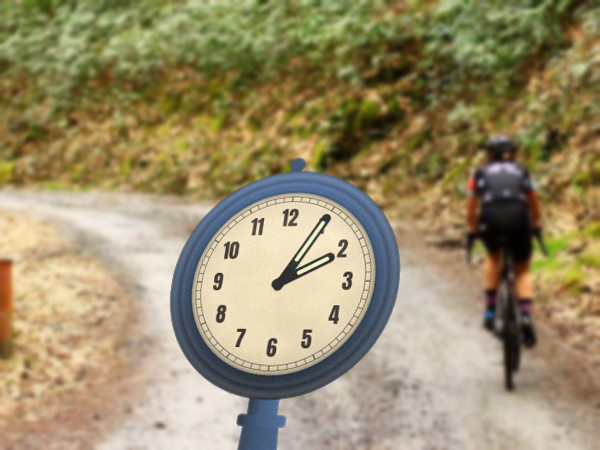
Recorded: {"hour": 2, "minute": 5}
